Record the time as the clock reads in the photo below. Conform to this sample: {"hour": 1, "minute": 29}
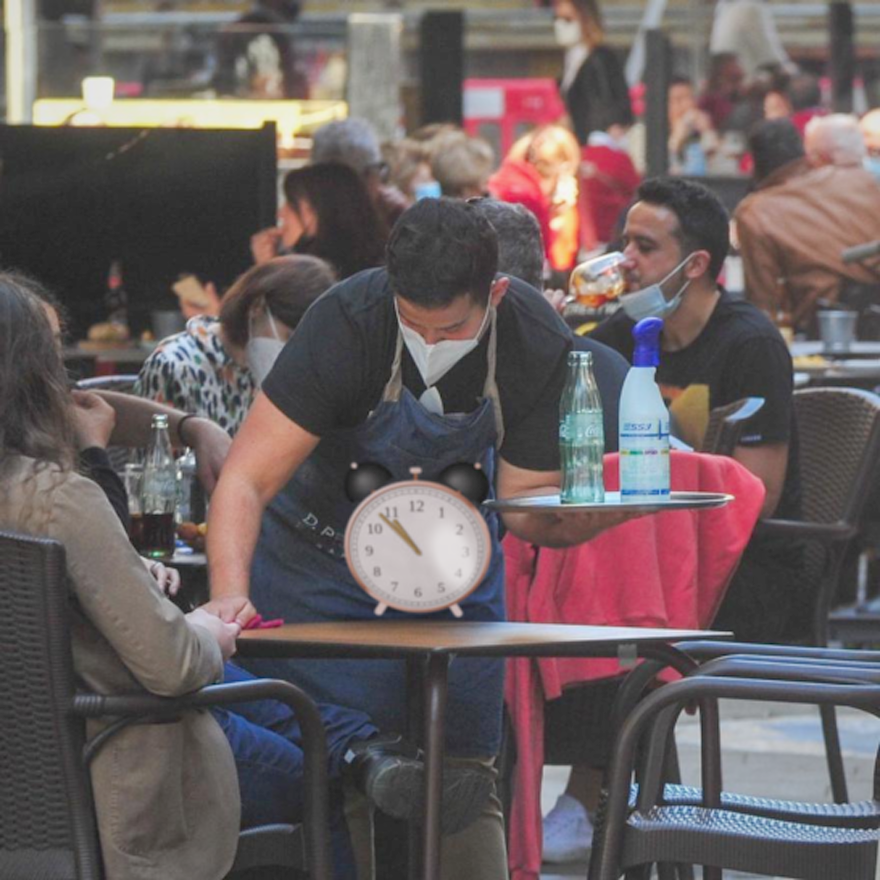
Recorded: {"hour": 10, "minute": 53}
